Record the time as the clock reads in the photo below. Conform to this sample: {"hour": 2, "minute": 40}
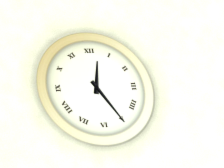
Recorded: {"hour": 12, "minute": 25}
